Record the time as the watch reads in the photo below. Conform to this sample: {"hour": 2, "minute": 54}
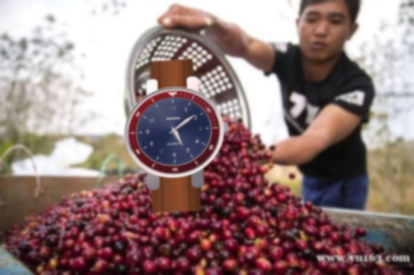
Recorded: {"hour": 5, "minute": 9}
